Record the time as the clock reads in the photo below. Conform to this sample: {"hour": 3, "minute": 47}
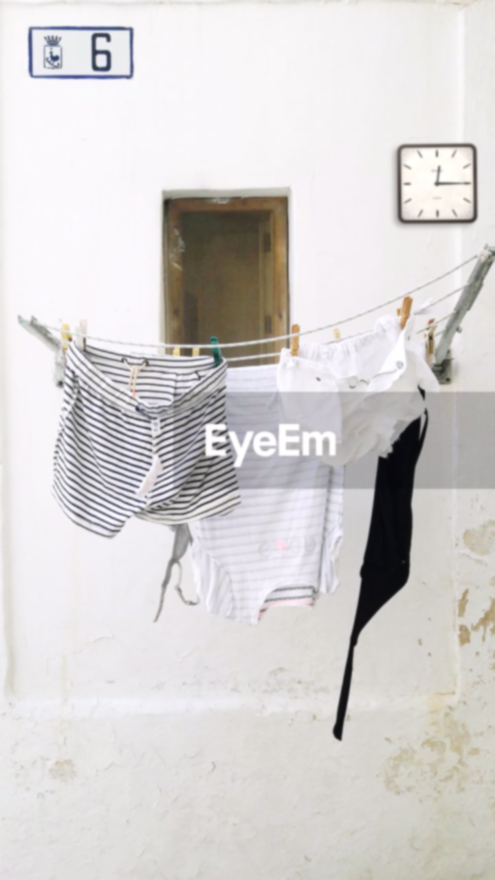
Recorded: {"hour": 12, "minute": 15}
